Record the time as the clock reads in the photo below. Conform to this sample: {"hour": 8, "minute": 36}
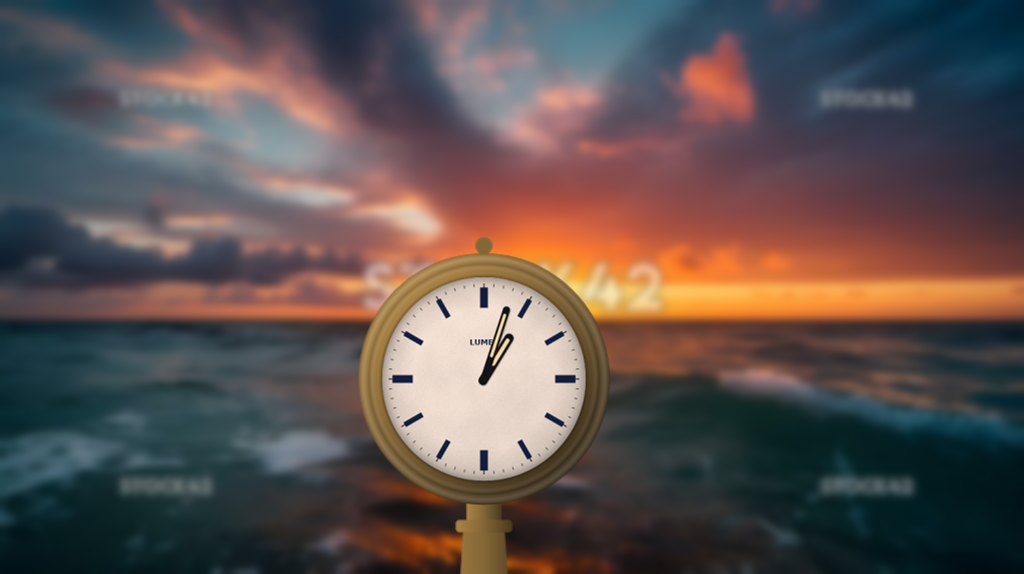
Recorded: {"hour": 1, "minute": 3}
